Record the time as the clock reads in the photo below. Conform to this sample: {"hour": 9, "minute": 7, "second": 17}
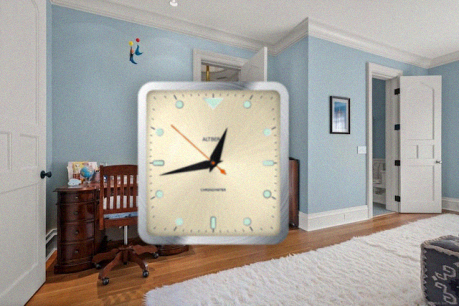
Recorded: {"hour": 12, "minute": 42, "second": 52}
